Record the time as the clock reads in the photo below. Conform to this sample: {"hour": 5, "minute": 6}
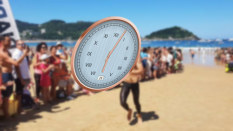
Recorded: {"hour": 6, "minute": 3}
